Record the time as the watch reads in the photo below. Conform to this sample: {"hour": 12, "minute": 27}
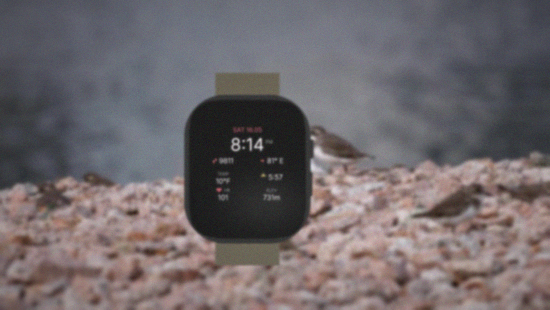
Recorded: {"hour": 8, "minute": 14}
